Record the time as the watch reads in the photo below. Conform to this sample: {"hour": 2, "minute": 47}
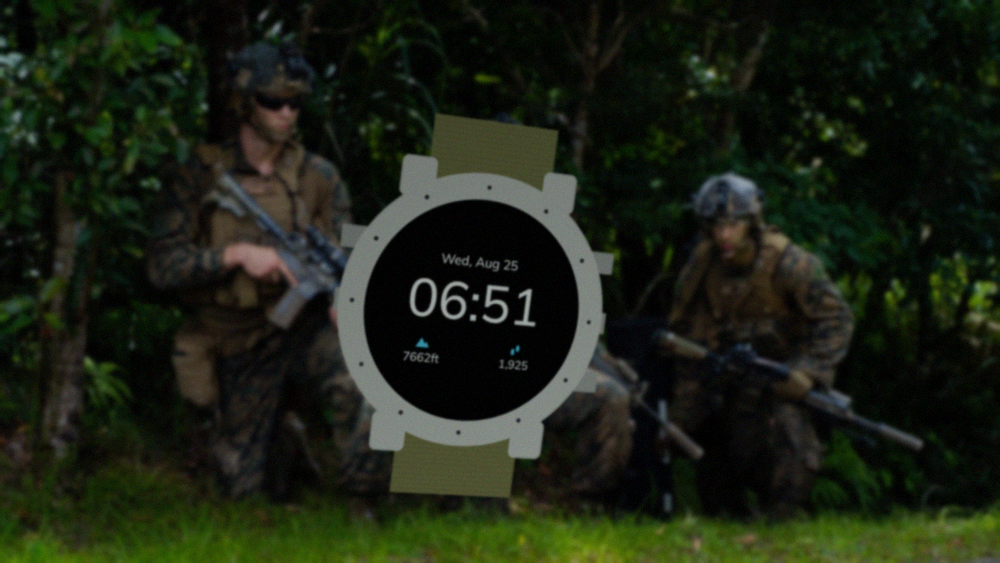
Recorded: {"hour": 6, "minute": 51}
